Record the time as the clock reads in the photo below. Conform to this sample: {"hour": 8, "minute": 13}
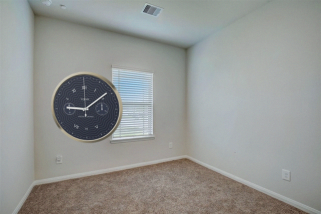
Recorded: {"hour": 9, "minute": 9}
